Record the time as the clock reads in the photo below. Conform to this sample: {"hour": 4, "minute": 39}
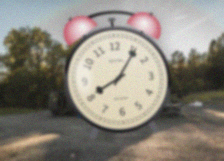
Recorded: {"hour": 8, "minute": 6}
